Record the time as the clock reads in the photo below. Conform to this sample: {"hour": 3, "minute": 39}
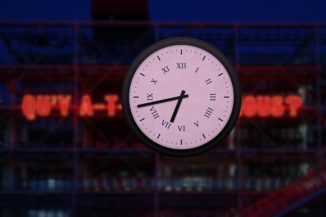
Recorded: {"hour": 6, "minute": 43}
